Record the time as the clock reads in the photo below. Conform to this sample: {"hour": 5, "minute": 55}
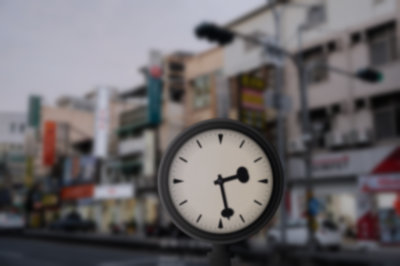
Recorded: {"hour": 2, "minute": 28}
